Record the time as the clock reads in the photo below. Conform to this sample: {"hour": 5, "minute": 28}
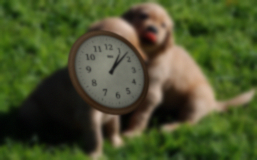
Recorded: {"hour": 1, "minute": 8}
